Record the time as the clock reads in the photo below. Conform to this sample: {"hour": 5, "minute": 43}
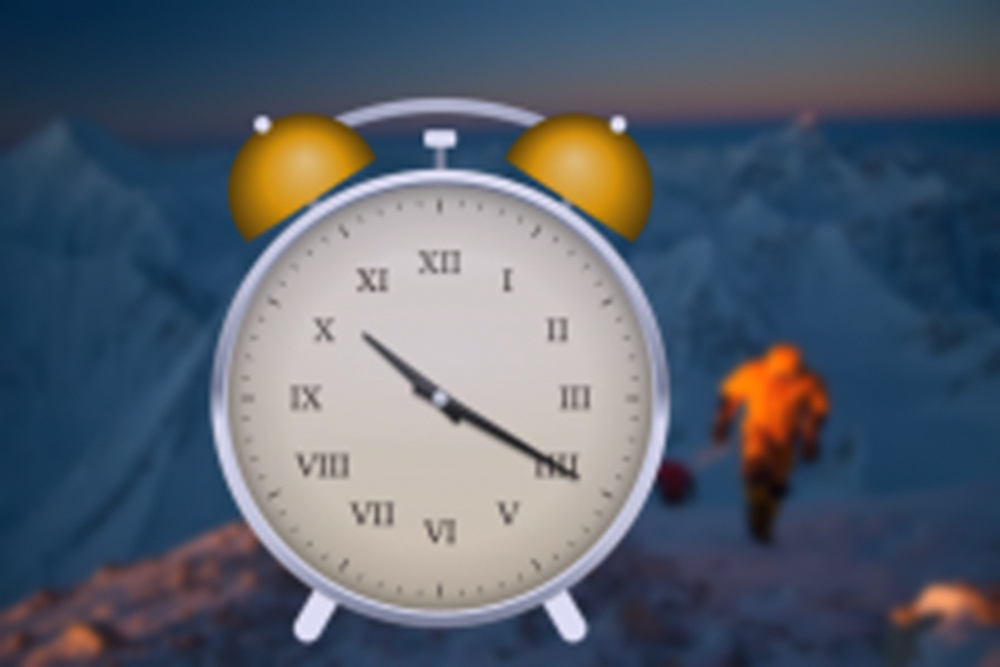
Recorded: {"hour": 10, "minute": 20}
